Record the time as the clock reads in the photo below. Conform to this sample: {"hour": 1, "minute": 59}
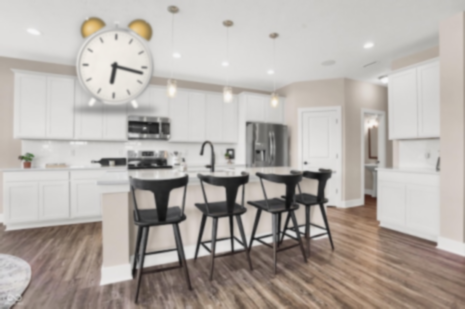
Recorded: {"hour": 6, "minute": 17}
